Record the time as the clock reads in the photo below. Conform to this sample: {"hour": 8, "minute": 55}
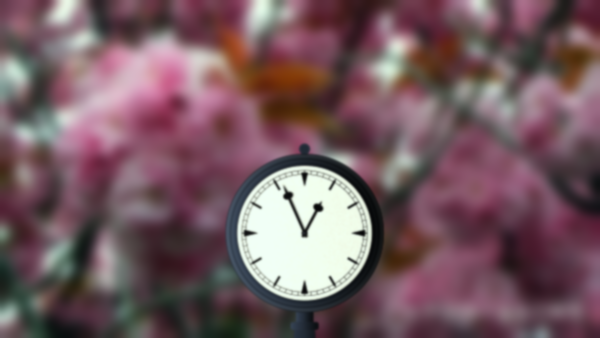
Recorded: {"hour": 12, "minute": 56}
